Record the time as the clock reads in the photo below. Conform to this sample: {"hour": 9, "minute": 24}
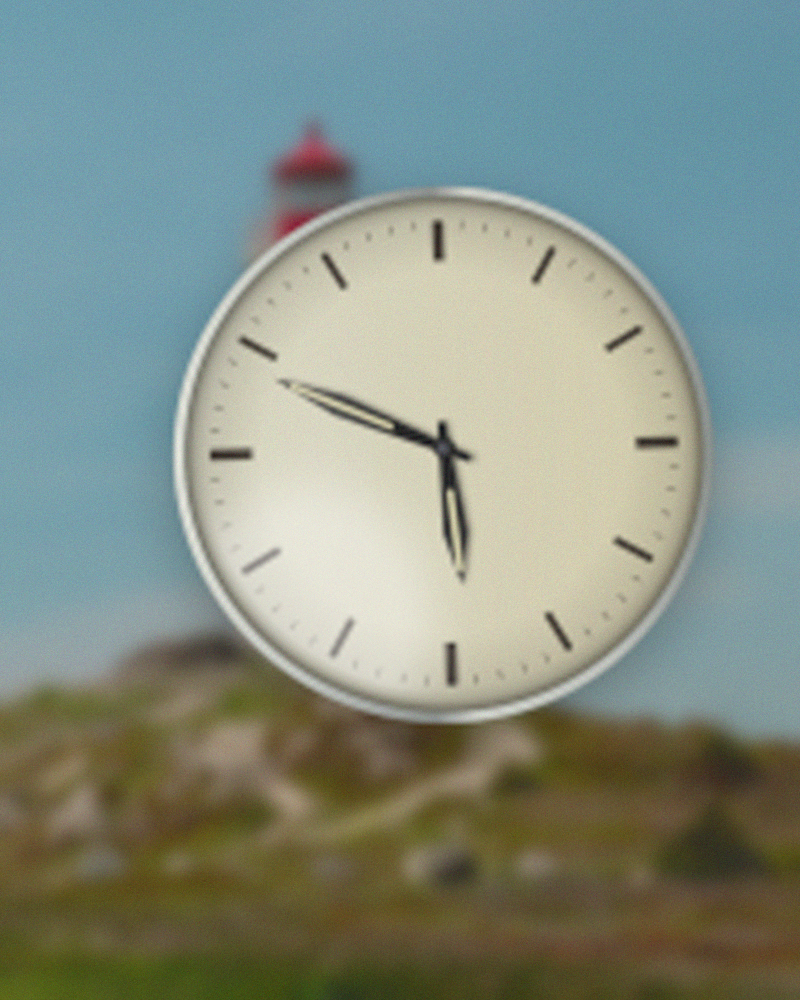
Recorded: {"hour": 5, "minute": 49}
